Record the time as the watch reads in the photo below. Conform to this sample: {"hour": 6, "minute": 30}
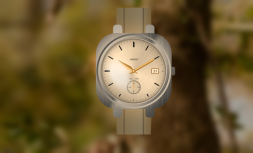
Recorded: {"hour": 10, "minute": 10}
